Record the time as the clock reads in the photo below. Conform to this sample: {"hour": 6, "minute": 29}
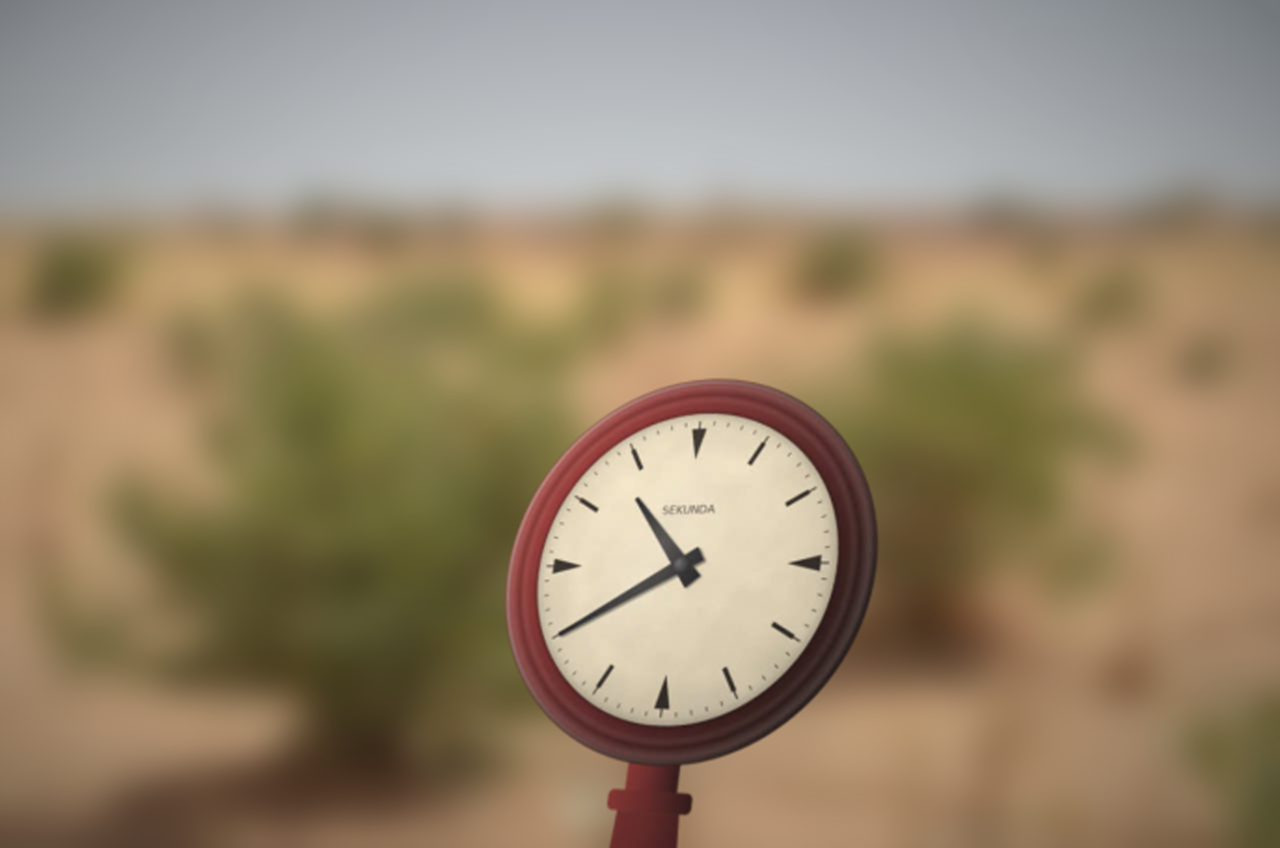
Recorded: {"hour": 10, "minute": 40}
